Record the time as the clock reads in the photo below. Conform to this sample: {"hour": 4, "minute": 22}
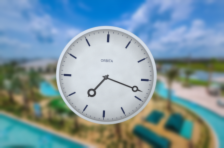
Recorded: {"hour": 7, "minute": 18}
